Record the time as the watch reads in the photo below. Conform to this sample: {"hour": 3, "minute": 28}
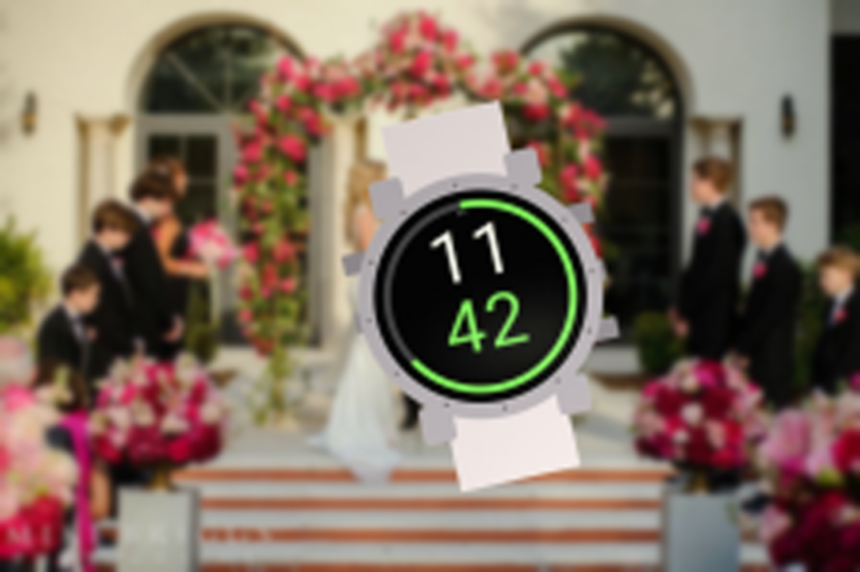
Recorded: {"hour": 11, "minute": 42}
